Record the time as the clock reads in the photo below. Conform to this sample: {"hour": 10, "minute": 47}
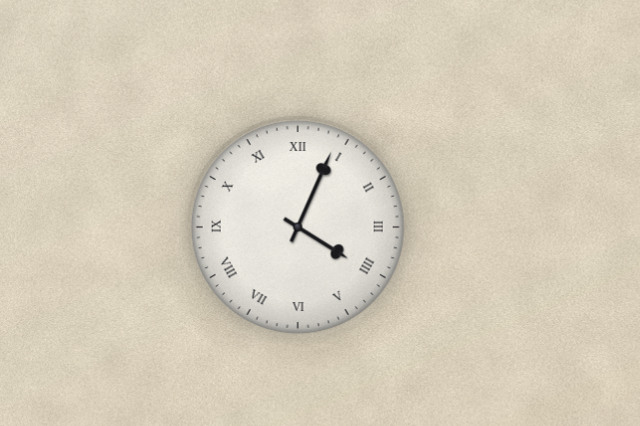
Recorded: {"hour": 4, "minute": 4}
